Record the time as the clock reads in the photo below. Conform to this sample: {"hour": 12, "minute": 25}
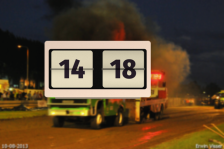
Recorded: {"hour": 14, "minute": 18}
